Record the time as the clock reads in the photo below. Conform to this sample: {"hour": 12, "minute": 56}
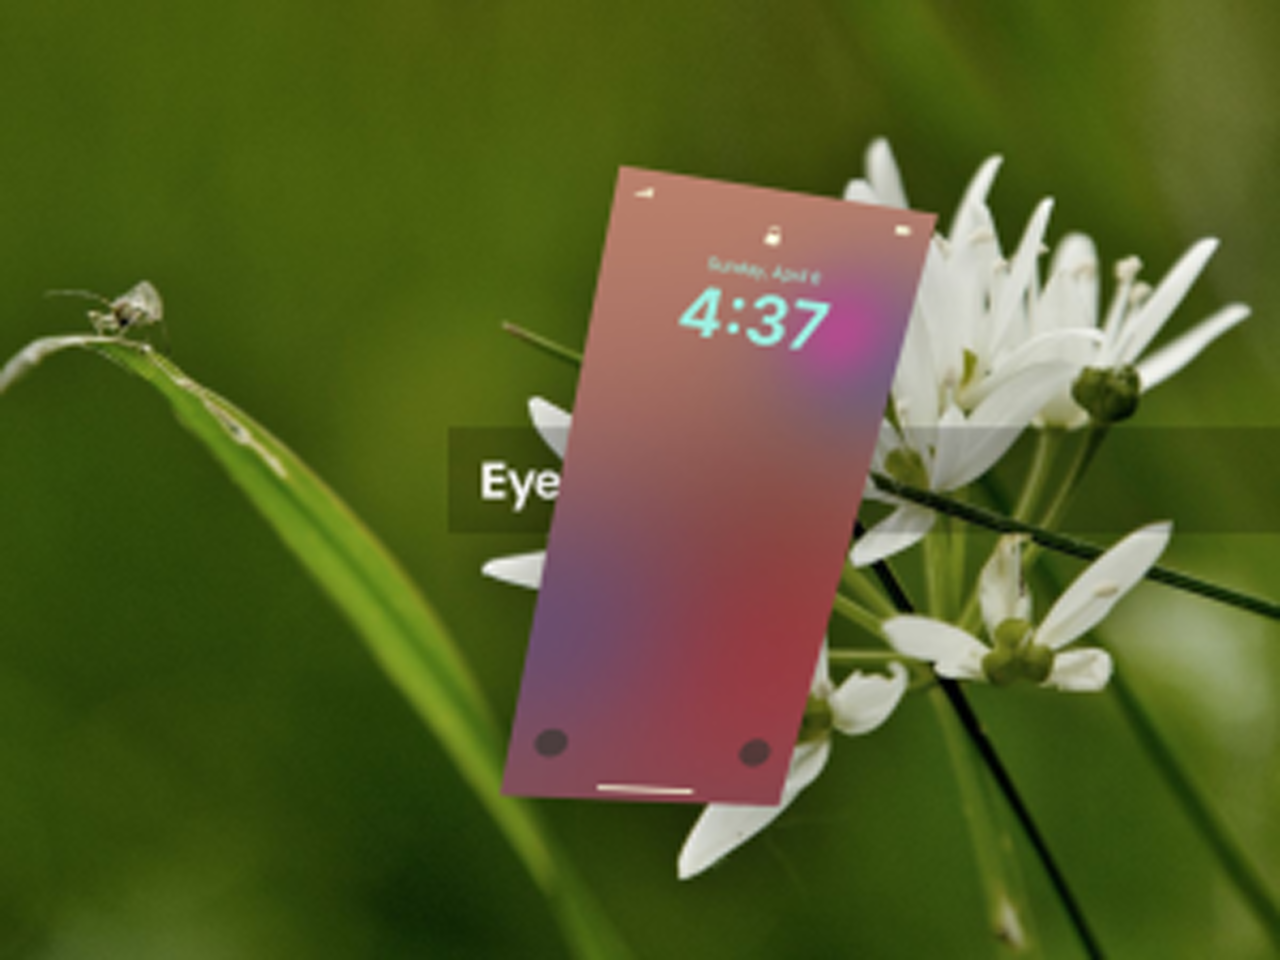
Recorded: {"hour": 4, "minute": 37}
